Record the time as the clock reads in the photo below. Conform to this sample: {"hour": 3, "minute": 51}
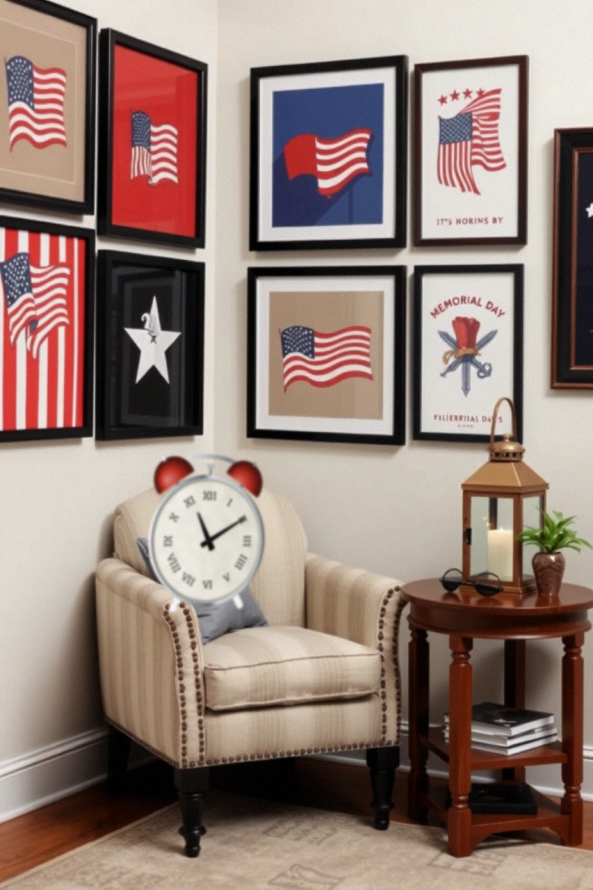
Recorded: {"hour": 11, "minute": 10}
